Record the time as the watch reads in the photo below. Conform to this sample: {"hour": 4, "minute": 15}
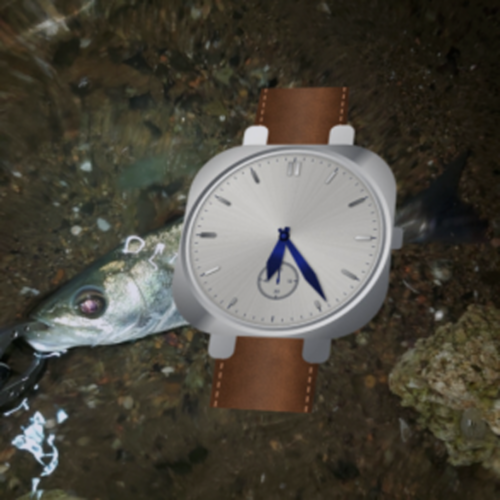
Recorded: {"hour": 6, "minute": 24}
